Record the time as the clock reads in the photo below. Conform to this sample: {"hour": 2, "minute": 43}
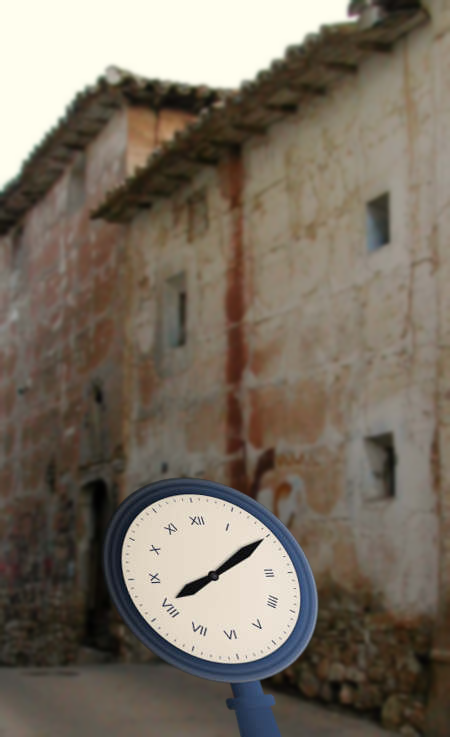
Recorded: {"hour": 8, "minute": 10}
